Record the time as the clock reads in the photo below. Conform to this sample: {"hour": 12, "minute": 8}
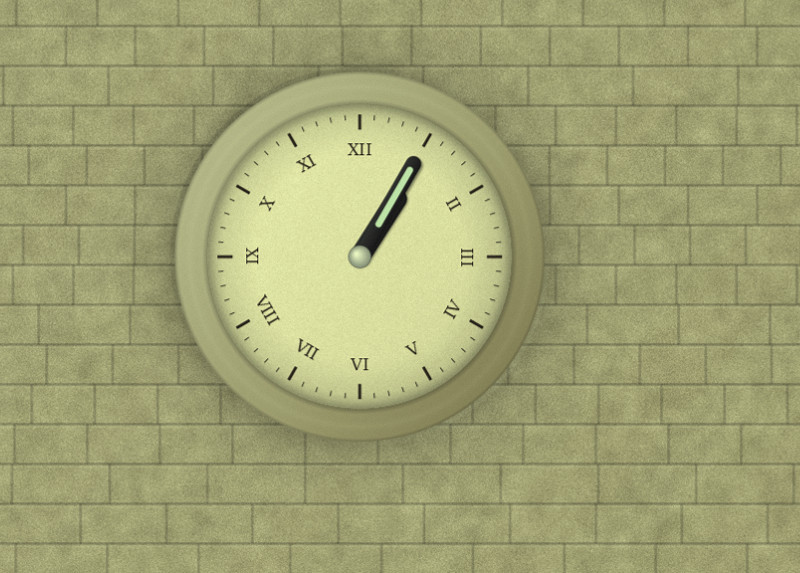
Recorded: {"hour": 1, "minute": 5}
